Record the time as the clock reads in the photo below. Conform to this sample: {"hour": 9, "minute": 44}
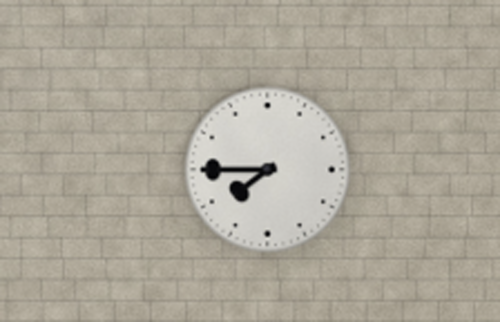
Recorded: {"hour": 7, "minute": 45}
